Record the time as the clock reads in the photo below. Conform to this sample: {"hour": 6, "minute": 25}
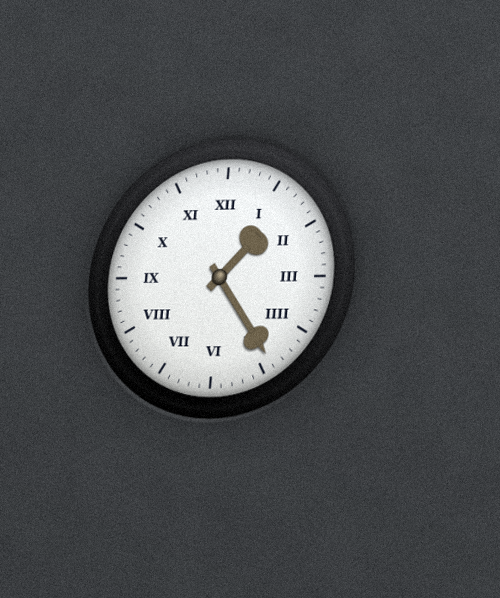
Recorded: {"hour": 1, "minute": 24}
